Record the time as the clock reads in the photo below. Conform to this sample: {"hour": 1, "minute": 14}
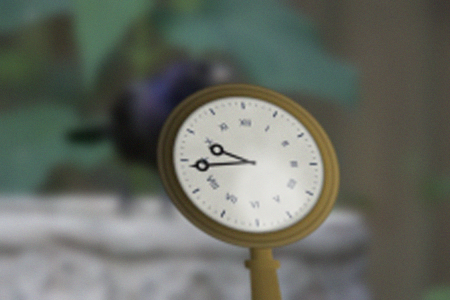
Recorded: {"hour": 9, "minute": 44}
